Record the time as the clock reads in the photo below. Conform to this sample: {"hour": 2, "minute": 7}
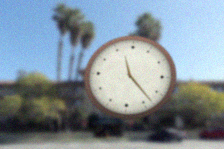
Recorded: {"hour": 11, "minute": 23}
